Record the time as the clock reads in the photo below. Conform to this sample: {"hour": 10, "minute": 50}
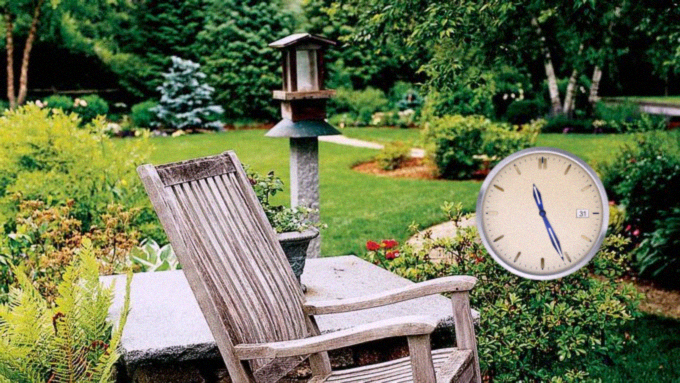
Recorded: {"hour": 11, "minute": 26}
